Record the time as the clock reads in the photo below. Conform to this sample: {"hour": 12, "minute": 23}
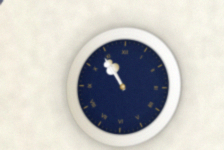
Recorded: {"hour": 10, "minute": 54}
